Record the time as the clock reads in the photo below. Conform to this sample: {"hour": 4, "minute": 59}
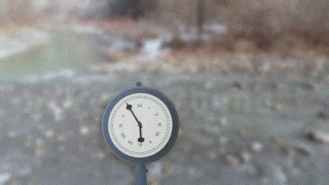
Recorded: {"hour": 5, "minute": 55}
